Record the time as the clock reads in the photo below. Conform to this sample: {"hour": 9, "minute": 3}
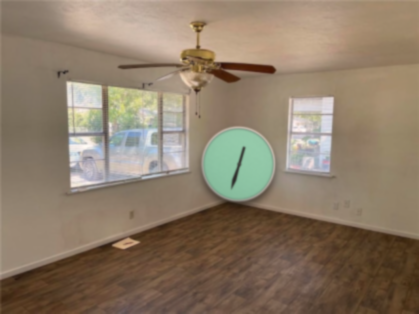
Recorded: {"hour": 12, "minute": 33}
